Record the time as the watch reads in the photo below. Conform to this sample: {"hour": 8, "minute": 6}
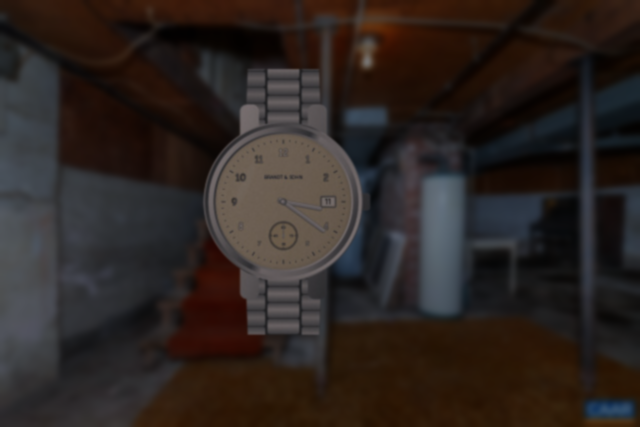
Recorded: {"hour": 3, "minute": 21}
